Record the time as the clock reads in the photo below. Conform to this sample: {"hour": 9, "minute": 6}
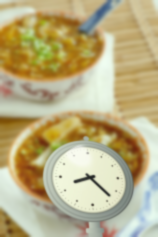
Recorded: {"hour": 8, "minute": 23}
